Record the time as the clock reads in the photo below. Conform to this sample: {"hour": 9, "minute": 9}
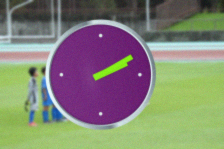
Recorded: {"hour": 2, "minute": 10}
